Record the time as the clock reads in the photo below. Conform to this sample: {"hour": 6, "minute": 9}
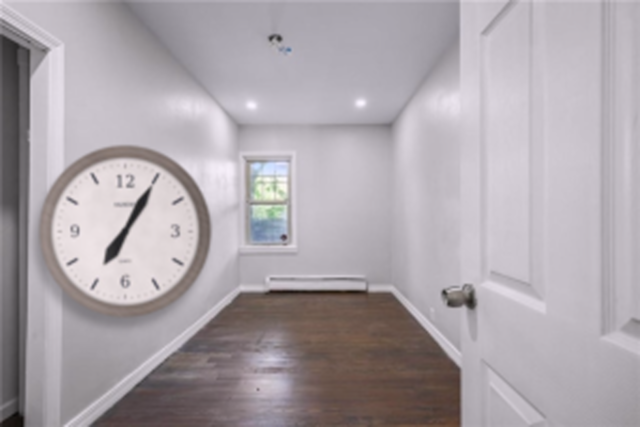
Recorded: {"hour": 7, "minute": 5}
